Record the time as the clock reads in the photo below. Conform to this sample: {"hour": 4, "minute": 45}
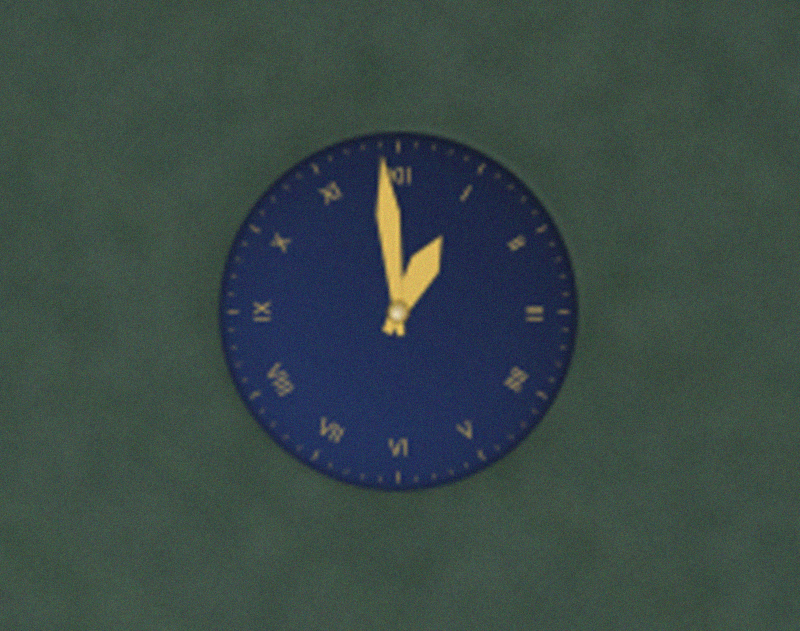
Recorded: {"hour": 12, "minute": 59}
